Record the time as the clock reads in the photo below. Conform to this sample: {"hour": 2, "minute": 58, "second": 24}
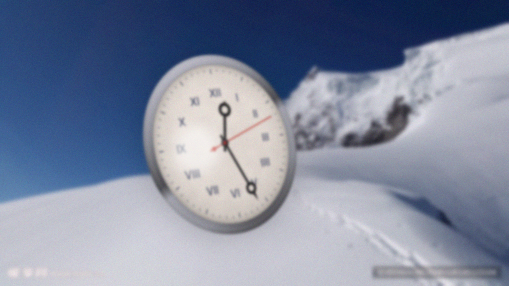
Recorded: {"hour": 12, "minute": 26, "second": 12}
